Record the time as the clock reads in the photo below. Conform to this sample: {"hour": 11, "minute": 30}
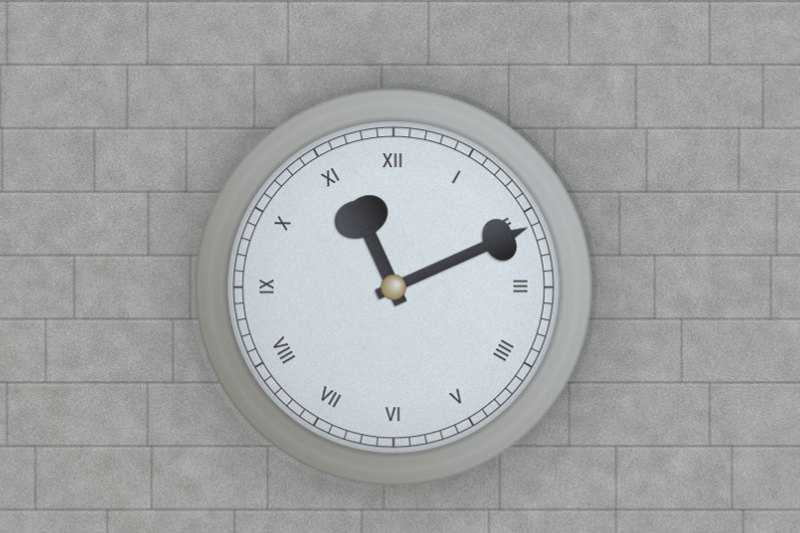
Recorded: {"hour": 11, "minute": 11}
